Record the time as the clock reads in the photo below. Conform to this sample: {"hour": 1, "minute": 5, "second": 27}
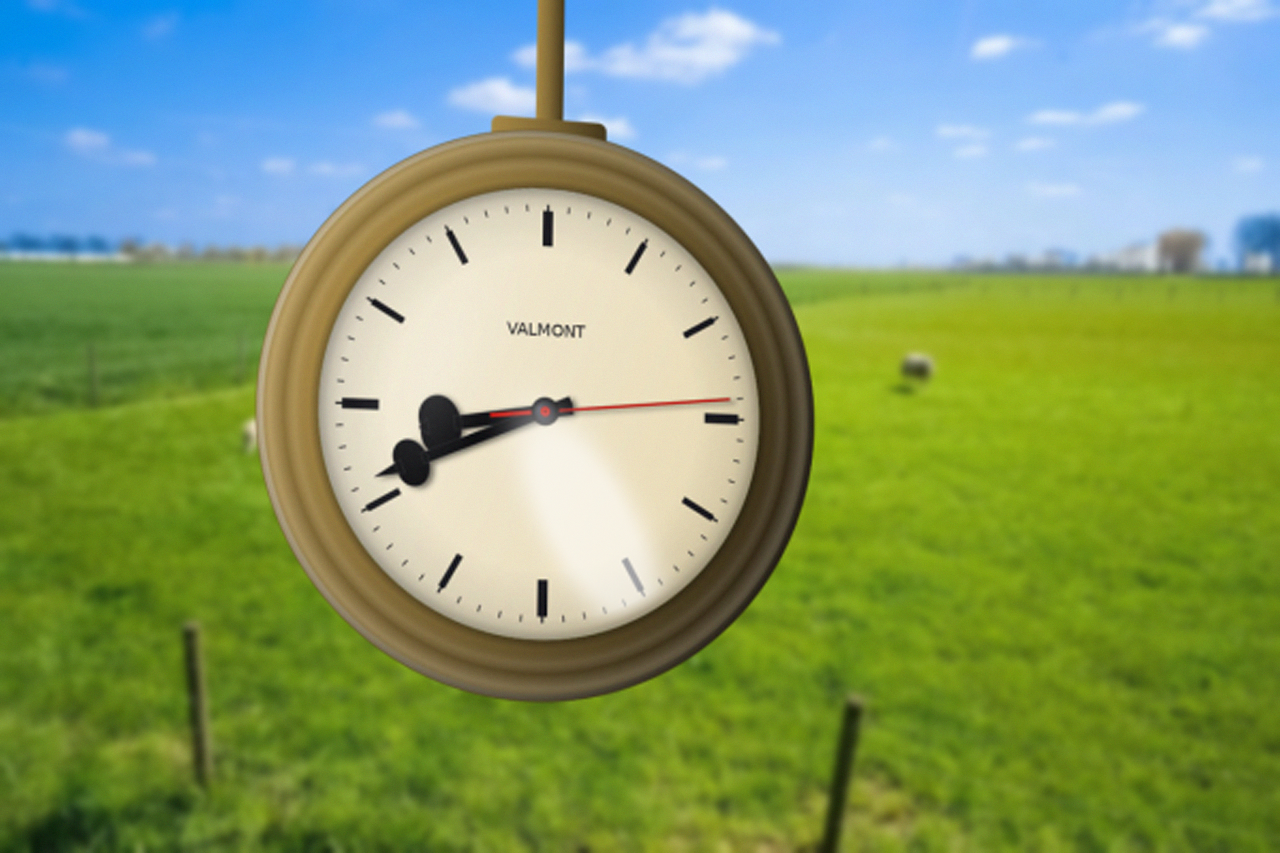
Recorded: {"hour": 8, "minute": 41, "second": 14}
